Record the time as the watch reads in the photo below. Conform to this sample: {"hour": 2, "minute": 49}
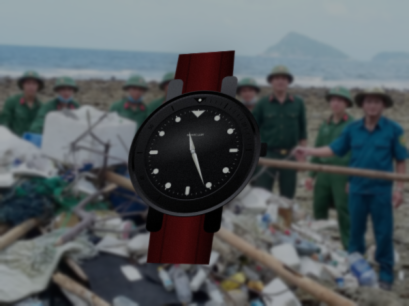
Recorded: {"hour": 11, "minute": 26}
